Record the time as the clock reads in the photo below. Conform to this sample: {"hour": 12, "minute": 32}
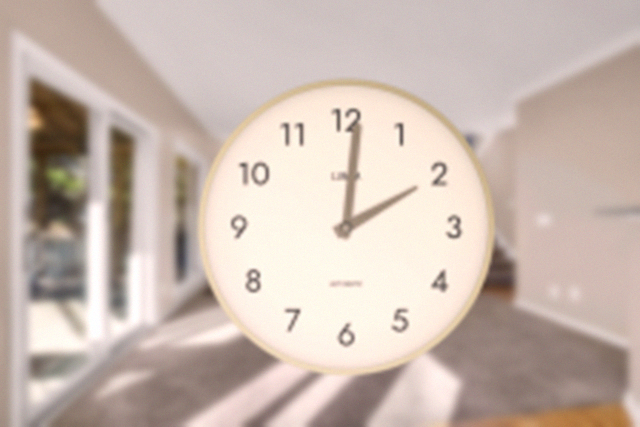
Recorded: {"hour": 2, "minute": 1}
